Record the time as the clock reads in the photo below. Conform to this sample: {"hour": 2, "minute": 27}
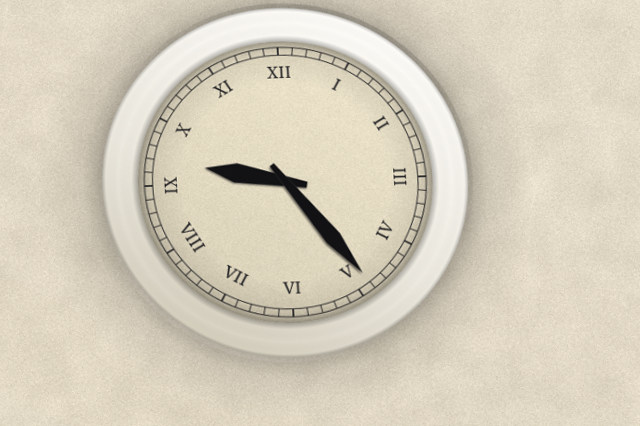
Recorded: {"hour": 9, "minute": 24}
